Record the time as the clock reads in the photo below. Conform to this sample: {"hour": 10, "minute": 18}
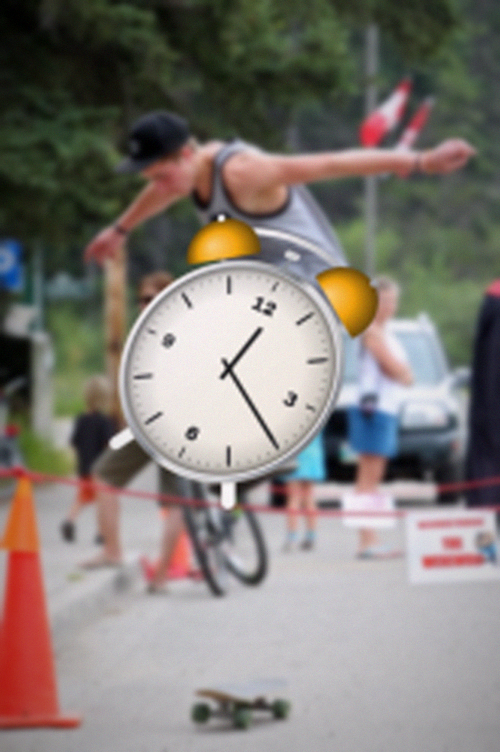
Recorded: {"hour": 12, "minute": 20}
